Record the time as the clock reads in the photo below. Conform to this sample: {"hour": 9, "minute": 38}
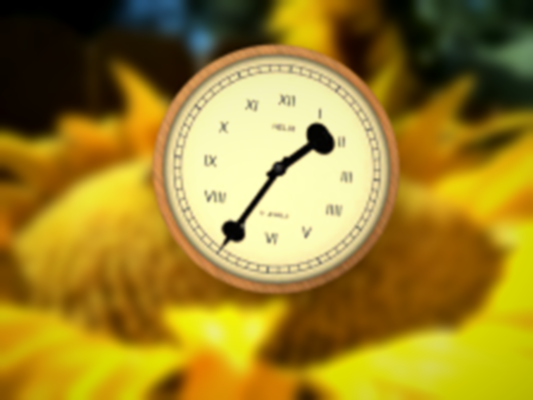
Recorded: {"hour": 1, "minute": 35}
